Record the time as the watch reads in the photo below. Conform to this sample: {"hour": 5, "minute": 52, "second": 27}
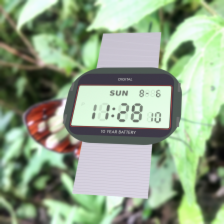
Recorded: {"hour": 11, "minute": 28, "second": 10}
